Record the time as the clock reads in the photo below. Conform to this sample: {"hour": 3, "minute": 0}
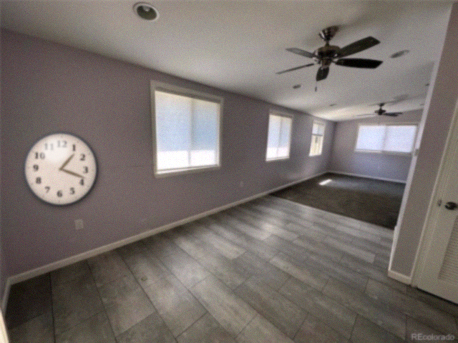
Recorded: {"hour": 1, "minute": 18}
